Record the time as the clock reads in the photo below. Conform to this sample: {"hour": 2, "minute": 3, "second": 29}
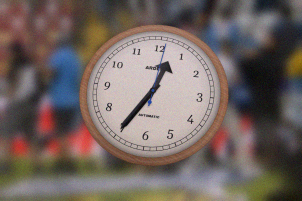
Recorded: {"hour": 12, "minute": 35, "second": 1}
